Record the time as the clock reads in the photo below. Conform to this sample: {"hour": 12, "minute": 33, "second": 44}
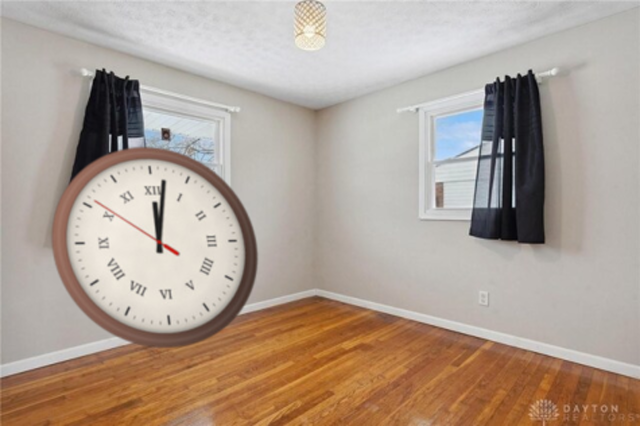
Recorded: {"hour": 12, "minute": 1, "second": 51}
